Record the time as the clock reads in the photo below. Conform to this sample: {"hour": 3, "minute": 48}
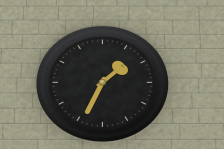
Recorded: {"hour": 1, "minute": 34}
